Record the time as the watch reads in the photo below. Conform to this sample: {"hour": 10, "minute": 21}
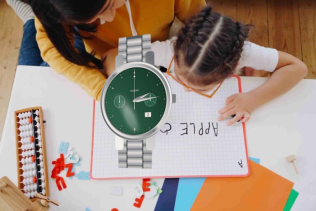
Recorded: {"hour": 2, "minute": 14}
